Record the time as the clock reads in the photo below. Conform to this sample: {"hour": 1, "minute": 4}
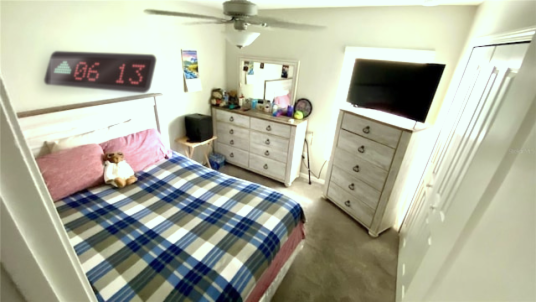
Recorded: {"hour": 6, "minute": 13}
